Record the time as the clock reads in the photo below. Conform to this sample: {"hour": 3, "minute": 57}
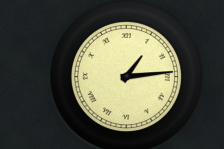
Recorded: {"hour": 1, "minute": 14}
